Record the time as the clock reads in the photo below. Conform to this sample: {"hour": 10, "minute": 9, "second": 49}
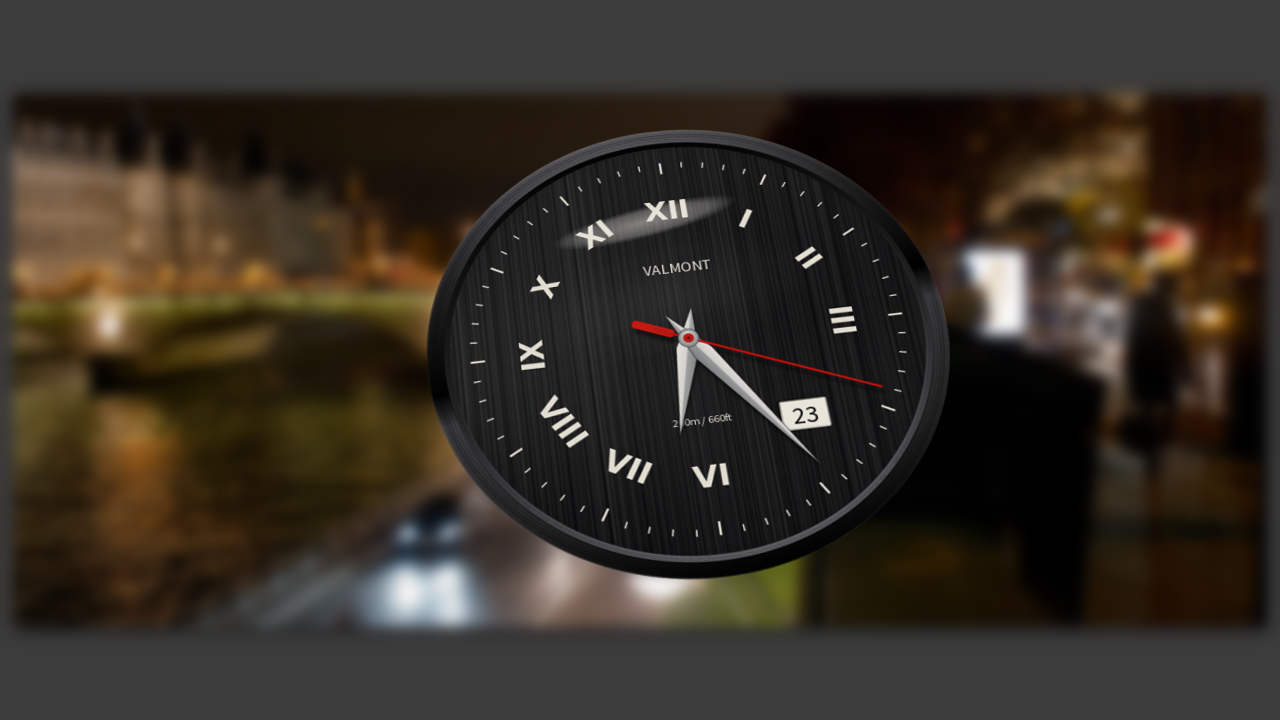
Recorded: {"hour": 6, "minute": 24, "second": 19}
